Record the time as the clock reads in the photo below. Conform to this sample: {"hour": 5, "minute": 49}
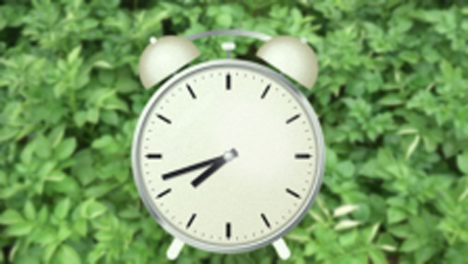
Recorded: {"hour": 7, "minute": 42}
